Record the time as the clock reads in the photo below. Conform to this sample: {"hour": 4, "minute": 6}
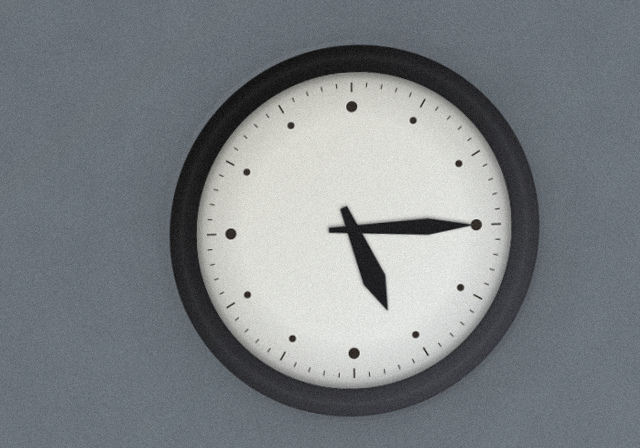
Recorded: {"hour": 5, "minute": 15}
